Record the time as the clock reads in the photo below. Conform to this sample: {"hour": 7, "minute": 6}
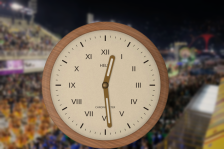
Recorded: {"hour": 12, "minute": 29}
